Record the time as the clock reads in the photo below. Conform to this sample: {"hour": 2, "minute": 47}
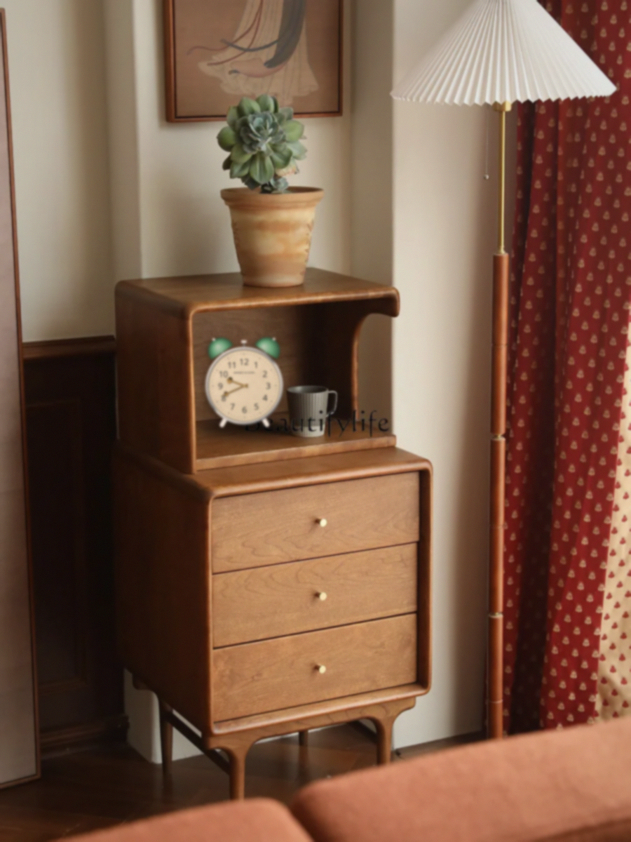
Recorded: {"hour": 9, "minute": 41}
